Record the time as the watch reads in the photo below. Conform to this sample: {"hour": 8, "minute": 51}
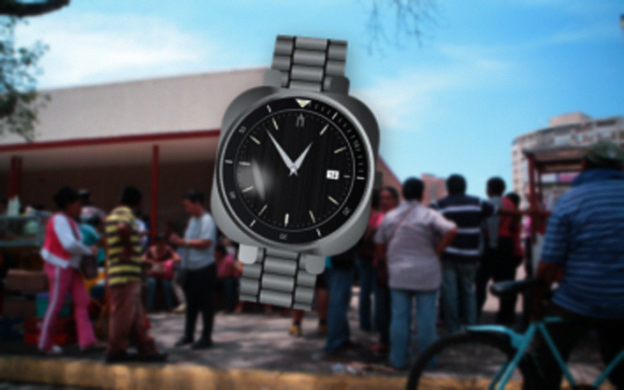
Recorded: {"hour": 12, "minute": 53}
